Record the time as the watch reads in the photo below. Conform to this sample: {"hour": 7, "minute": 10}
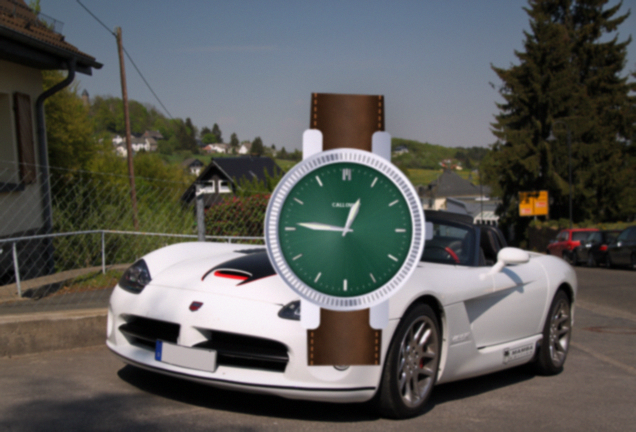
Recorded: {"hour": 12, "minute": 46}
